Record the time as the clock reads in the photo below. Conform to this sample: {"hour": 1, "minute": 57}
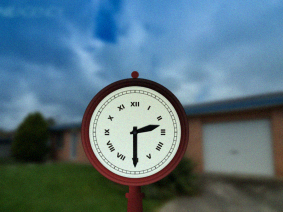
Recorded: {"hour": 2, "minute": 30}
